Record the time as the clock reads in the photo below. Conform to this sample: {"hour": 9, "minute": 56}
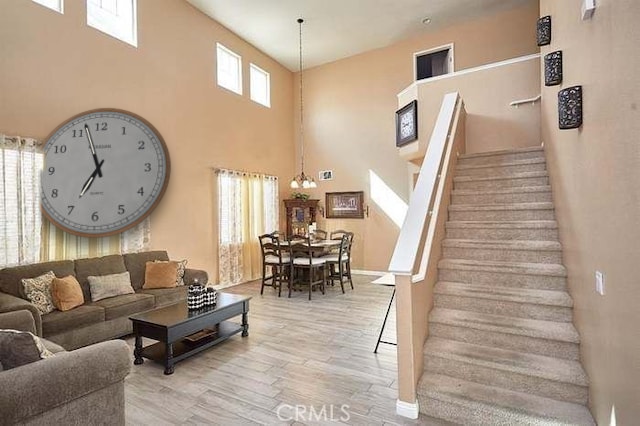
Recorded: {"hour": 6, "minute": 57}
